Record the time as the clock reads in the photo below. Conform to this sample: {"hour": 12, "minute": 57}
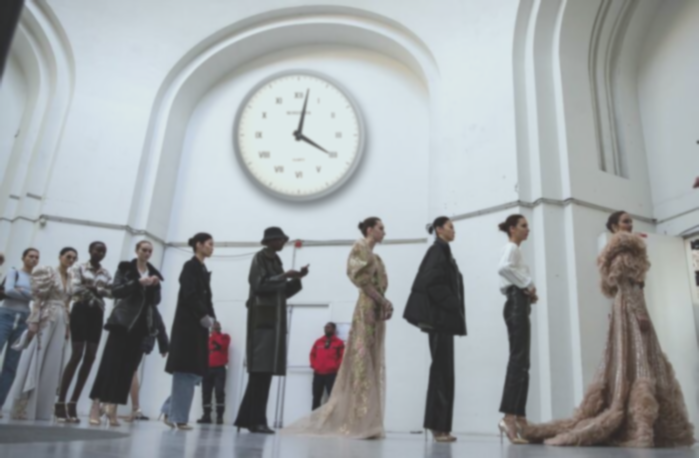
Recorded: {"hour": 4, "minute": 2}
